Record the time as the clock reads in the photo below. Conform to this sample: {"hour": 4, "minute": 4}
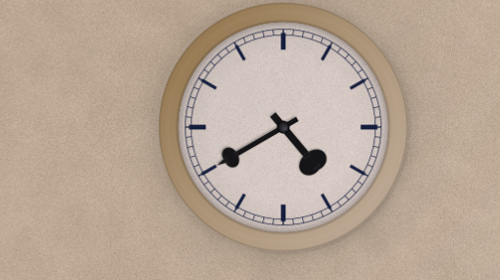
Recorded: {"hour": 4, "minute": 40}
